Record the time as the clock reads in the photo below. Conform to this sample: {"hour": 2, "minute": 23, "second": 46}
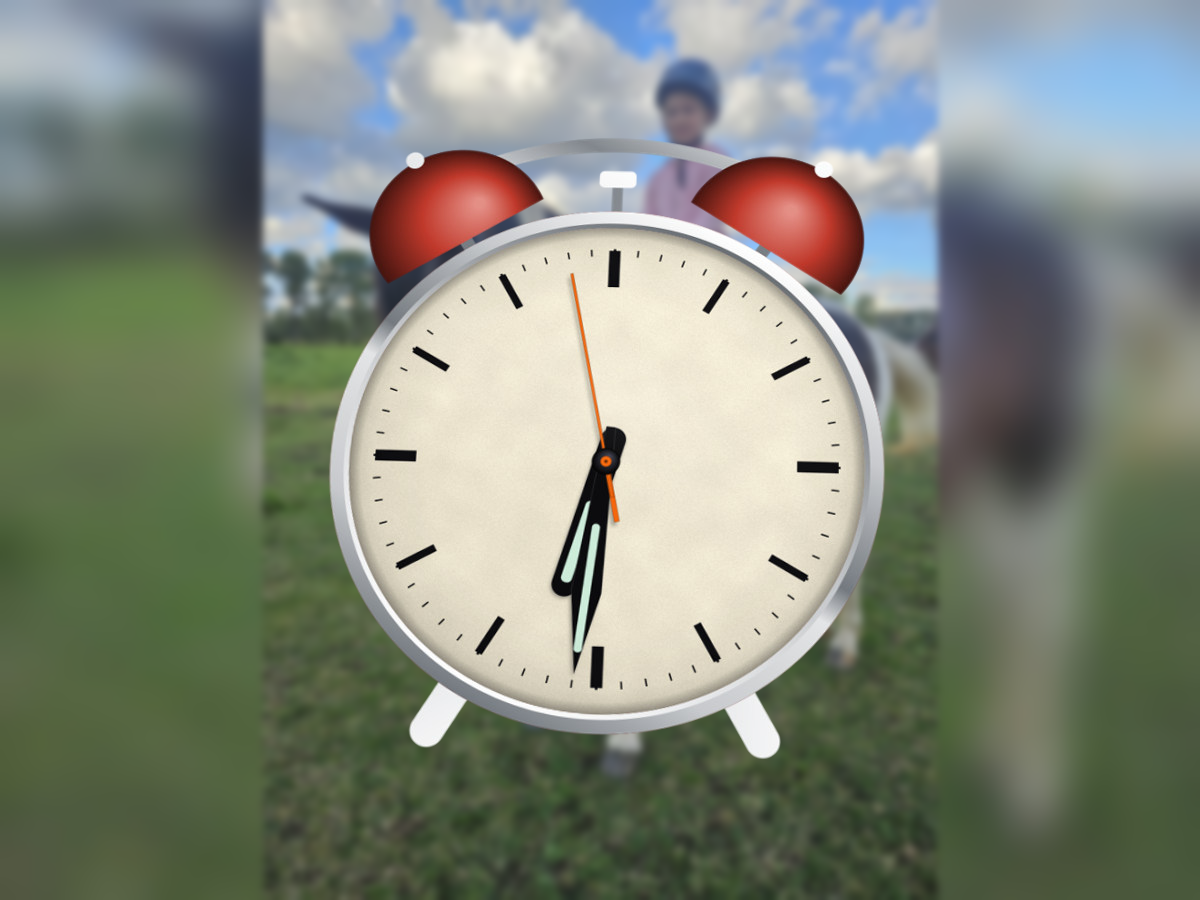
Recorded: {"hour": 6, "minute": 30, "second": 58}
